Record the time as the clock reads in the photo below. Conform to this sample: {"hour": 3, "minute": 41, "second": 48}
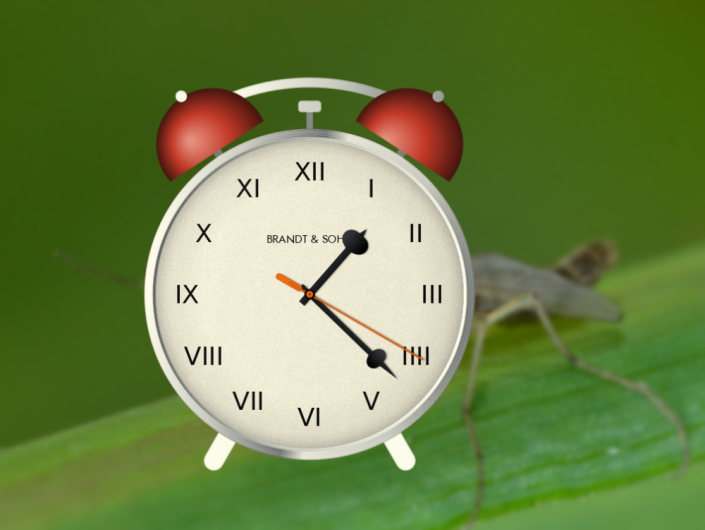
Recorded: {"hour": 1, "minute": 22, "second": 20}
